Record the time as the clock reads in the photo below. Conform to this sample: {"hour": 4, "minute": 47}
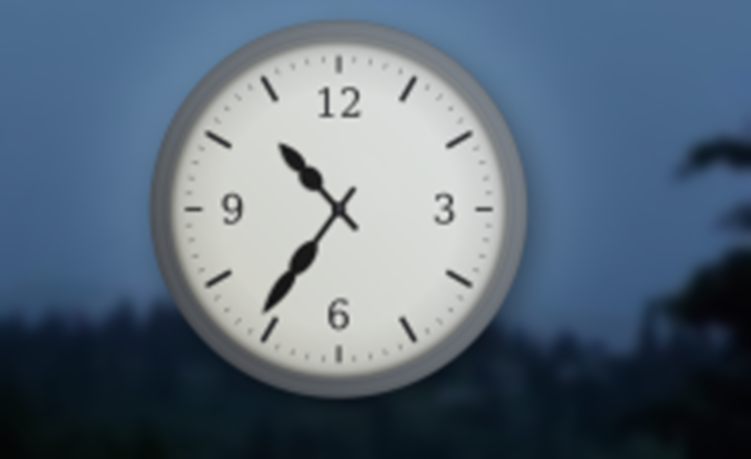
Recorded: {"hour": 10, "minute": 36}
